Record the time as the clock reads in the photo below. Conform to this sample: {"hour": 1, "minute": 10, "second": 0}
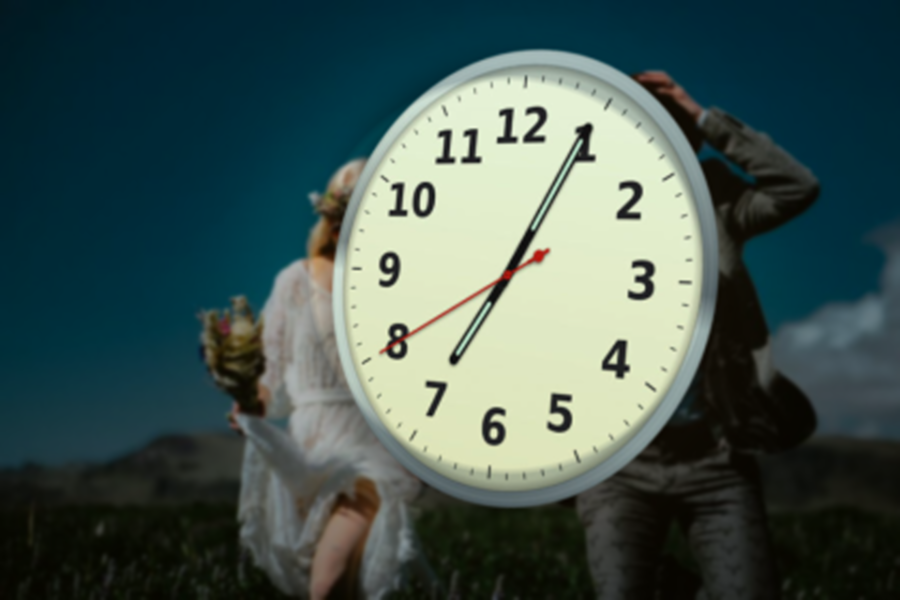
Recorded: {"hour": 7, "minute": 4, "second": 40}
